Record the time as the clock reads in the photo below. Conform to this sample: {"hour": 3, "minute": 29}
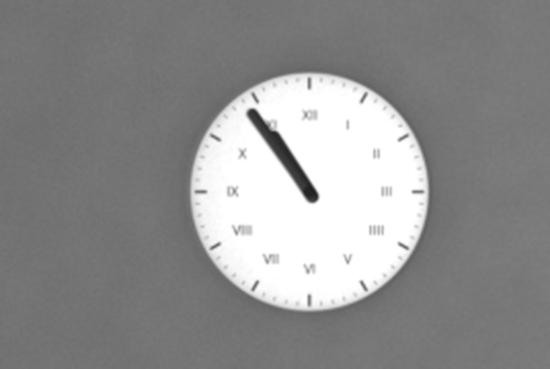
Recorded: {"hour": 10, "minute": 54}
